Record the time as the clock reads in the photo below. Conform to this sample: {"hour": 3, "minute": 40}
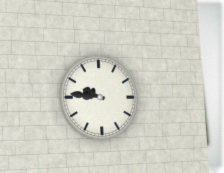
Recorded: {"hour": 9, "minute": 46}
